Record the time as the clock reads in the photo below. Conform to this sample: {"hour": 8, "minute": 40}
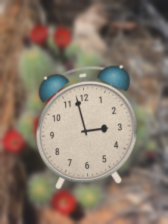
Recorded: {"hour": 2, "minute": 58}
